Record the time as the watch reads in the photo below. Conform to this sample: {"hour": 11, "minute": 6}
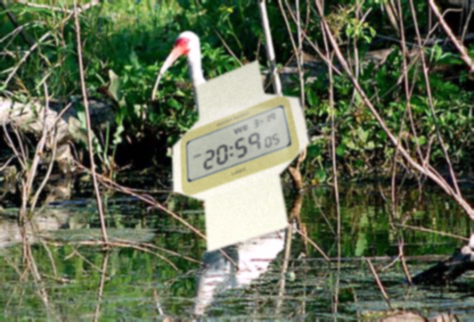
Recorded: {"hour": 20, "minute": 59}
